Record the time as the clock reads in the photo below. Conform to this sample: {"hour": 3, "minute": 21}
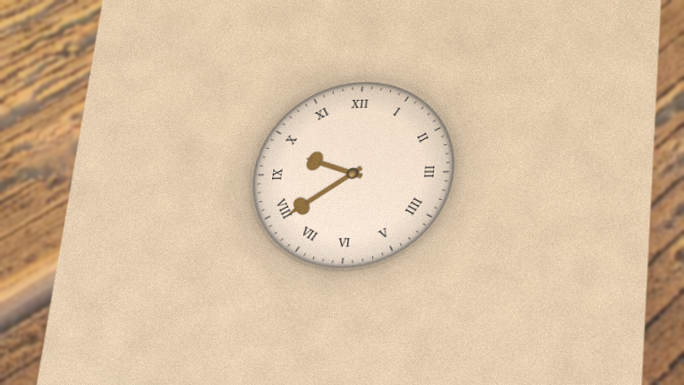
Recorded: {"hour": 9, "minute": 39}
